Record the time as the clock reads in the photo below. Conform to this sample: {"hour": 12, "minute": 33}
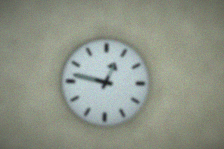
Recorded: {"hour": 12, "minute": 47}
